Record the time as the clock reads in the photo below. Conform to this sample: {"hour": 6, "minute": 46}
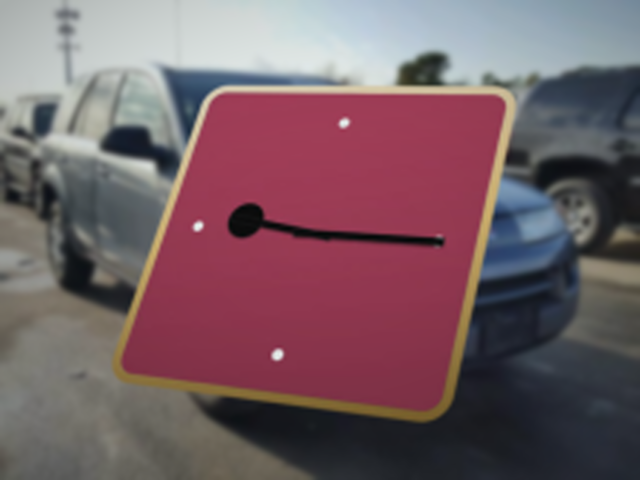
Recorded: {"hour": 9, "minute": 15}
